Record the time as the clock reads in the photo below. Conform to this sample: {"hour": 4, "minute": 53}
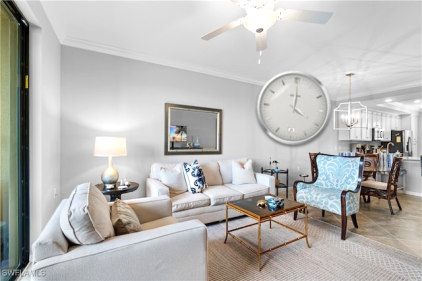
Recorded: {"hour": 4, "minute": 0}
